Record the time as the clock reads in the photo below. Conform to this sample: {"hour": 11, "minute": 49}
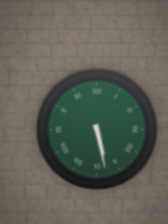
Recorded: {"hour": 5, "minute": 28}
